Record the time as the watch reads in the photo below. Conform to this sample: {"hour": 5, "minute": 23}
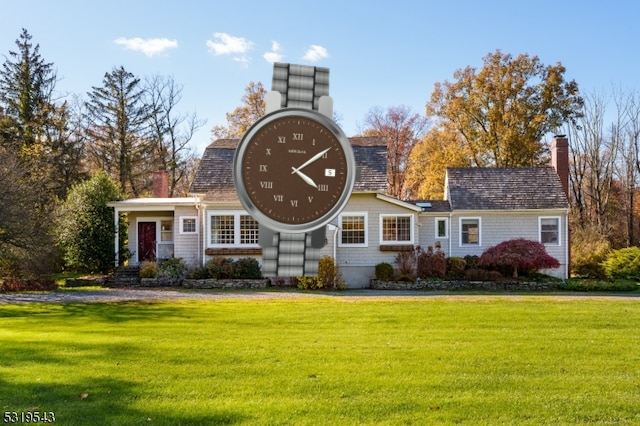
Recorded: {"hour": 4, "minute": 9}
